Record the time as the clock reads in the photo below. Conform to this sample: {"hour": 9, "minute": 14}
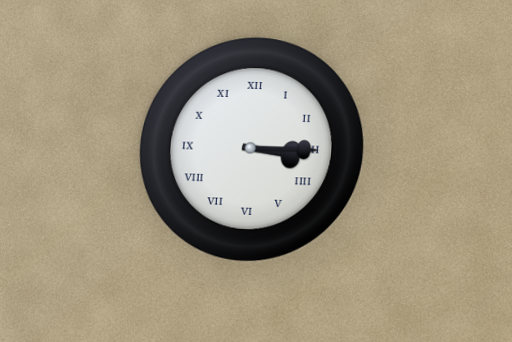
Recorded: {"hour": 3, "minute": 15}
